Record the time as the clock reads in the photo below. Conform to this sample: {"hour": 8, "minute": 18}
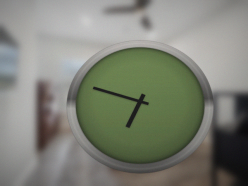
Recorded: {"hour": 6, "minute": 48}
